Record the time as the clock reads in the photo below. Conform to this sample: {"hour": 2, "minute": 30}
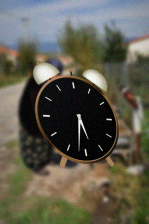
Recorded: {"hour": 5, "minute": 32}
